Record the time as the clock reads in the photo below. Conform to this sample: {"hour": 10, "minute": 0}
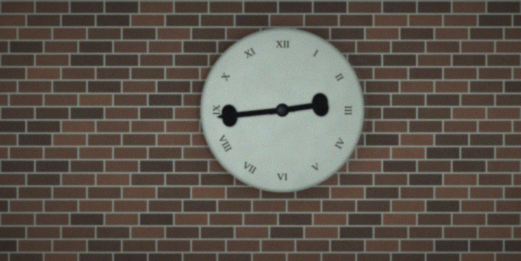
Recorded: {"hour": 2, "minute": 44}
